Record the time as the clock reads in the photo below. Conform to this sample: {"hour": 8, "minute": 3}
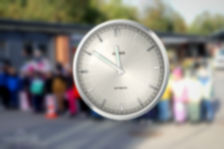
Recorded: {"hour": 11, "minute": 51}
